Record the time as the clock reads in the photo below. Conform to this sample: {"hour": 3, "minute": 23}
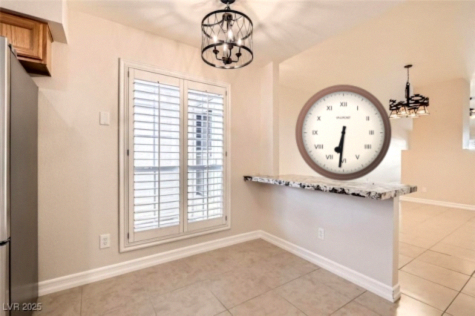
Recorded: {"hour": 6, "minute": 31}
